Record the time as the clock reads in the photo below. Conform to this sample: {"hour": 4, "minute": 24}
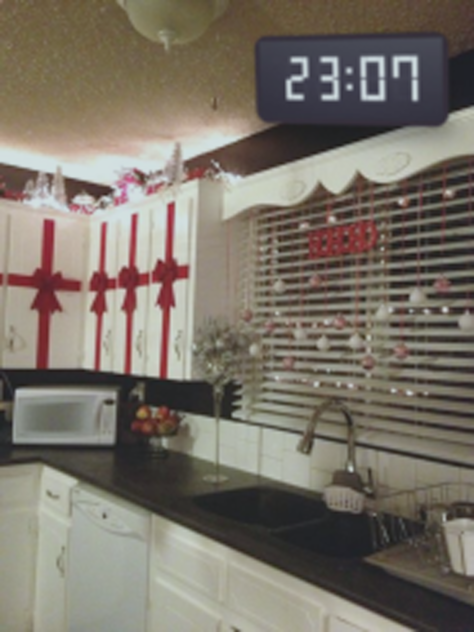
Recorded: {"hour": 23, "minute": 7}
